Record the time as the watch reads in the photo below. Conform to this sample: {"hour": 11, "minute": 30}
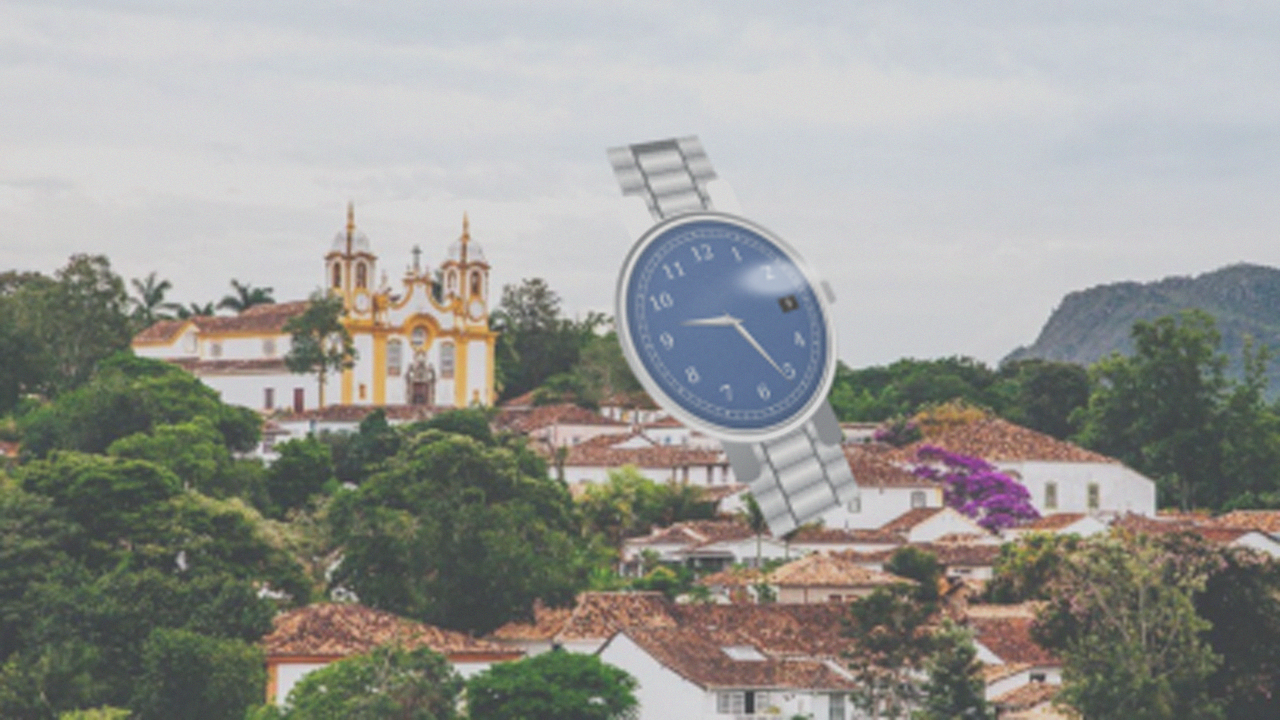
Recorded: {"hour": 9, "minute": 26}
